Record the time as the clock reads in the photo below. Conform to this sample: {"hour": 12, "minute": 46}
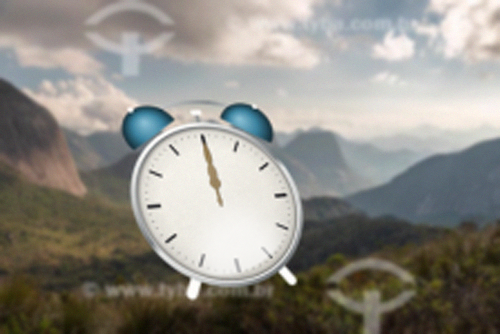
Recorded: {"hour": 12, "minute": 0}
